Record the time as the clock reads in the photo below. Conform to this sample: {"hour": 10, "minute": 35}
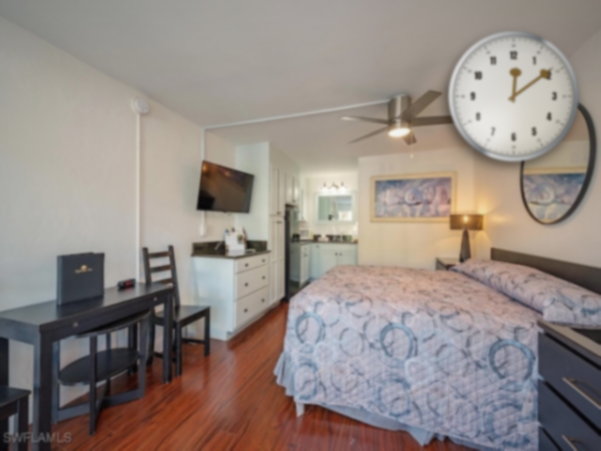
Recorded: {"hour": 12, "minute": 9}
